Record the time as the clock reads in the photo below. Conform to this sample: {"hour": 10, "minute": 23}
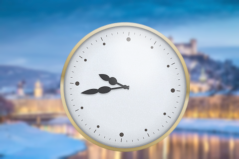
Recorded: {"hour": 9, "minute": 43}
